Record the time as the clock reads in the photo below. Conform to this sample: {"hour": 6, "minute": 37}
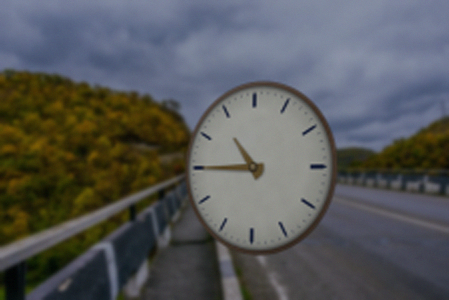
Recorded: {"hour": 10, "minute": 45}
